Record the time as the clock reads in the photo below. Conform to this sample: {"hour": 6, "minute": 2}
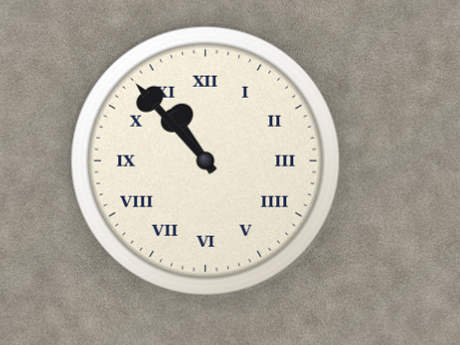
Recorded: {"hour": 10, "minute": 53}
